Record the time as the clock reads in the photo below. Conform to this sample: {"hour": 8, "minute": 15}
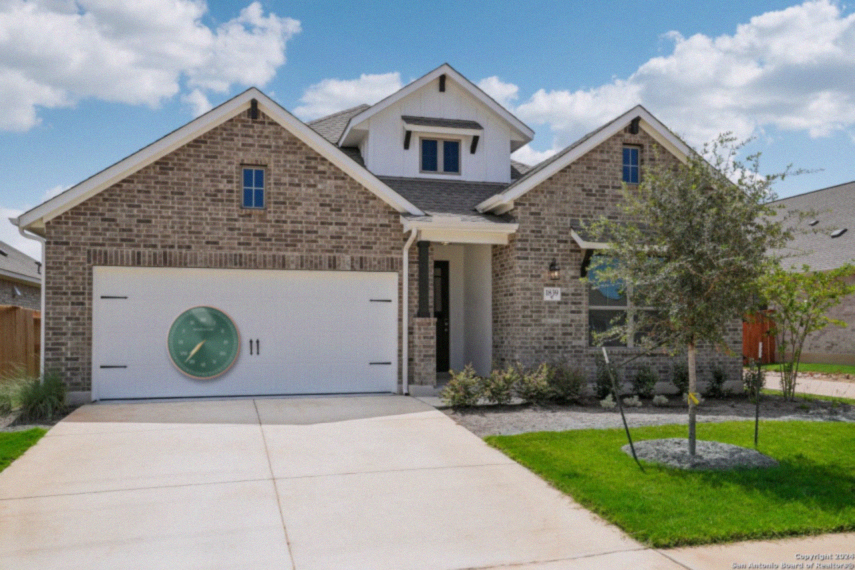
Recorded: {"hour": 7, "minute": 37}
